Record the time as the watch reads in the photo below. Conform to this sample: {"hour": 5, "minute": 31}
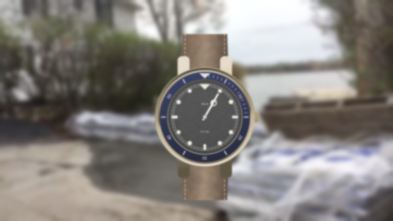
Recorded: {"hour": 1, "minute": 5}
